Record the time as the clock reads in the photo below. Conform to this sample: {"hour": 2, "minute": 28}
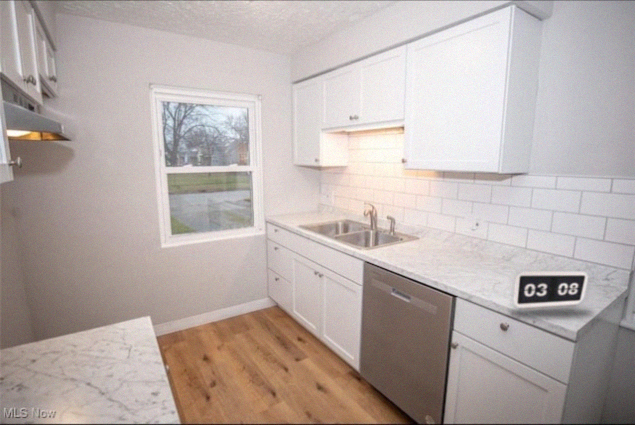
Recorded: {"hour": 3, "minute": 8}
